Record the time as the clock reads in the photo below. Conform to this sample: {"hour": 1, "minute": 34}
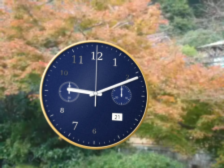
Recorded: {"hour": 9, "minute": 11}
